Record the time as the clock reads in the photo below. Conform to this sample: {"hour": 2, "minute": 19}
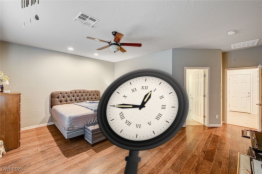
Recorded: {"hour": 12, "minute": 45}
